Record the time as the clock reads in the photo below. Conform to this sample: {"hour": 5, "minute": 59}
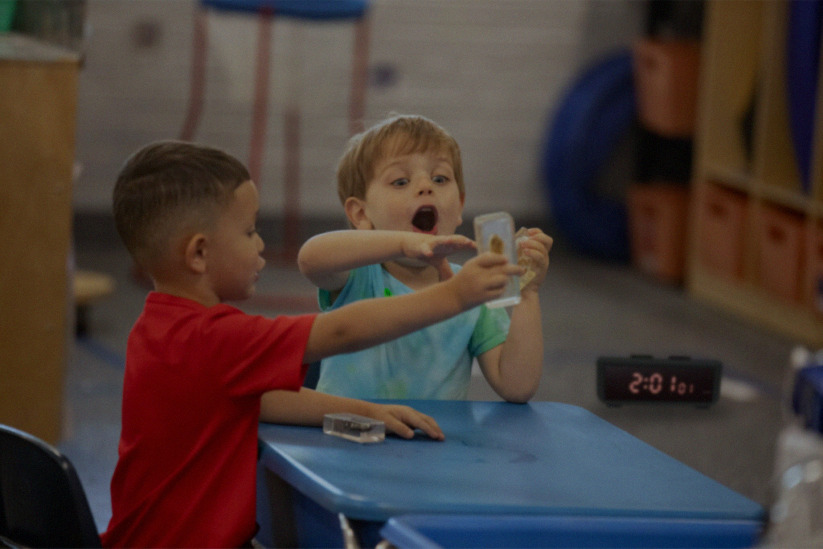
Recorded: {"hour": 2, "minute": 1}
